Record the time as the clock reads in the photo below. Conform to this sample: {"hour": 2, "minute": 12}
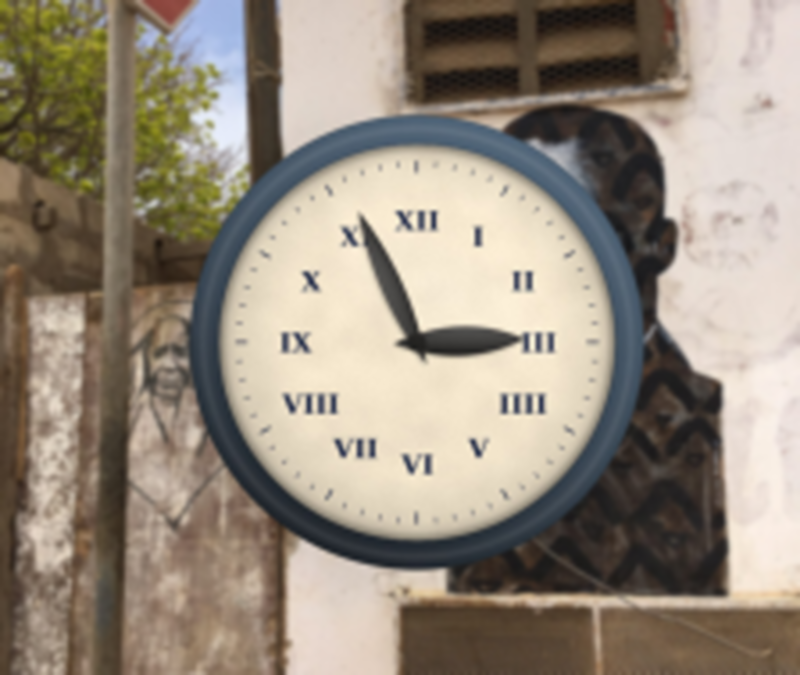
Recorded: {"hour": 2, "minute": 56}
